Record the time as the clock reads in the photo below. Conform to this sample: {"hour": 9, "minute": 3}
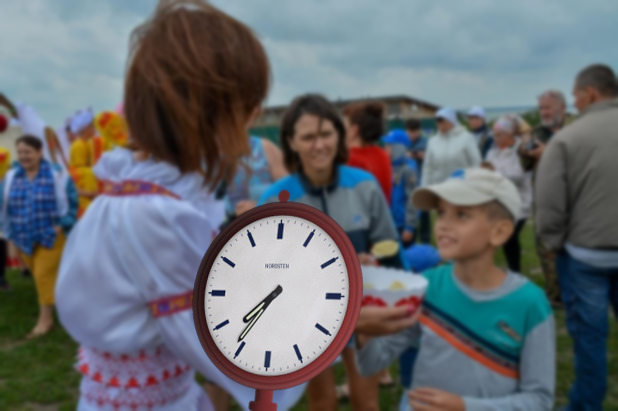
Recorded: {"hour": 7, "minute": 36}
